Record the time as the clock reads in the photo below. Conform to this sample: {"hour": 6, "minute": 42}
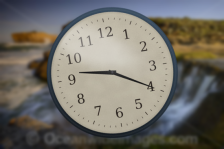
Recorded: {"hour": 9, "minute": 20}
